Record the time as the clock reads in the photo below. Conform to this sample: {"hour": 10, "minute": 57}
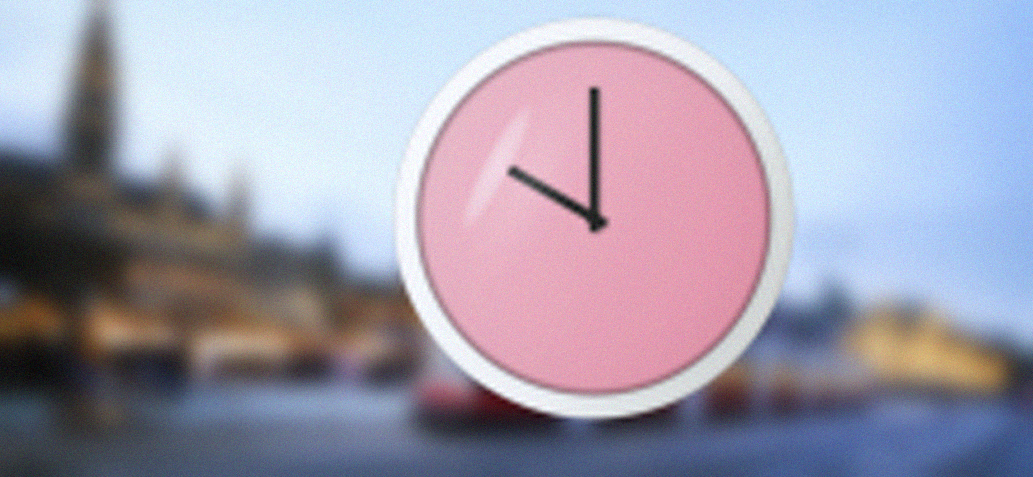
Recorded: {"hour": 10, "minute": 0}
